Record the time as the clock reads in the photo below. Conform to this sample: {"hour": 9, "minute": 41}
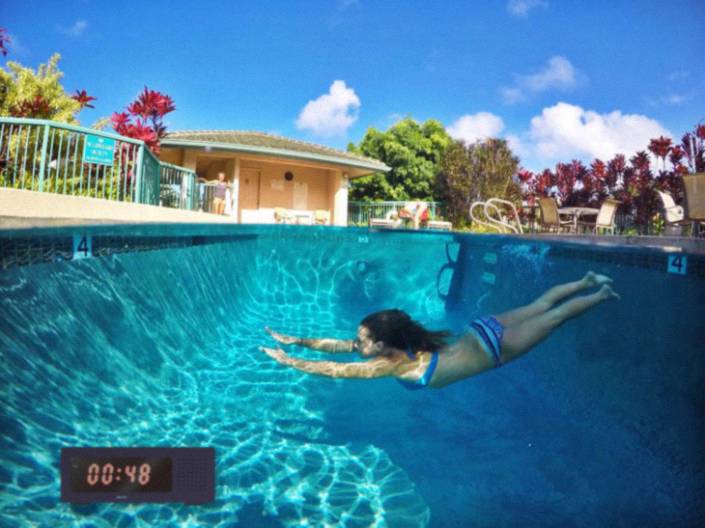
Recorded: {"hour": 0, "minute": 48}
